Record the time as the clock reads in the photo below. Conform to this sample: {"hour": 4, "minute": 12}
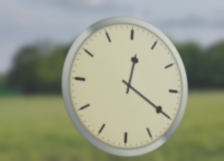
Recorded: {"hour": 12, "minute": 20}
